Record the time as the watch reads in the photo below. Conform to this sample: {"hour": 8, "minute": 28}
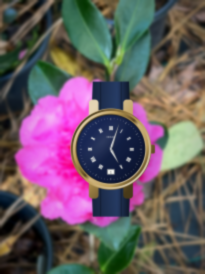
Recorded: {"hour": 5, "minute": 3}
